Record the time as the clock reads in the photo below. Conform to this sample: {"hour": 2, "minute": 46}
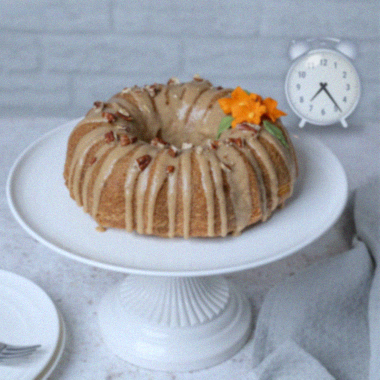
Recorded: {"hour": 7, "minute": 24}
